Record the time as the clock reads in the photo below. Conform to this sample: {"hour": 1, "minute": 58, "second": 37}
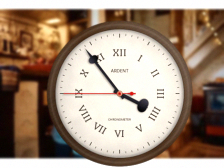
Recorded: {"hour": 3, "minute": 53, "second": 45}
